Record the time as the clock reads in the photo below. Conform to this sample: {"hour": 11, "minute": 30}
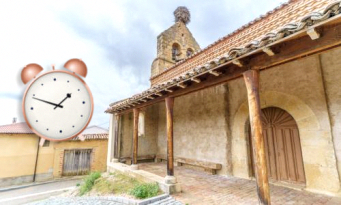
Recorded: {"hour": 1, "minute": 49}
